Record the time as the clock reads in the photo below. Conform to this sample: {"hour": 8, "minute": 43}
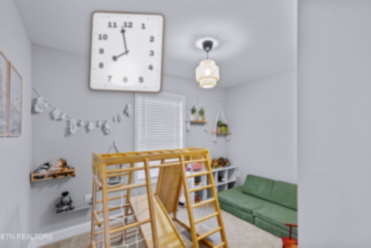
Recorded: {"hour": 7, "minute": 58}
